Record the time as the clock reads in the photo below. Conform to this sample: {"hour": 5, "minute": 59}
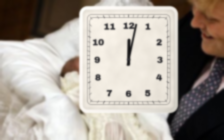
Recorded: {"hour": 12, "minute": 2}
